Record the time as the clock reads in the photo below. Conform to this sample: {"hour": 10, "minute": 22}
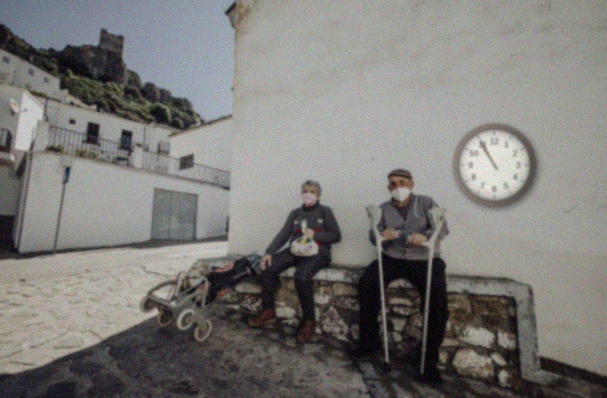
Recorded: {"hour": 10, "minute": 55}
